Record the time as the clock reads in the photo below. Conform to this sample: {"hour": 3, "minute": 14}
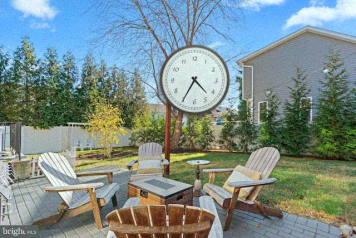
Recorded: {"hour": 4, "minute": 35}
